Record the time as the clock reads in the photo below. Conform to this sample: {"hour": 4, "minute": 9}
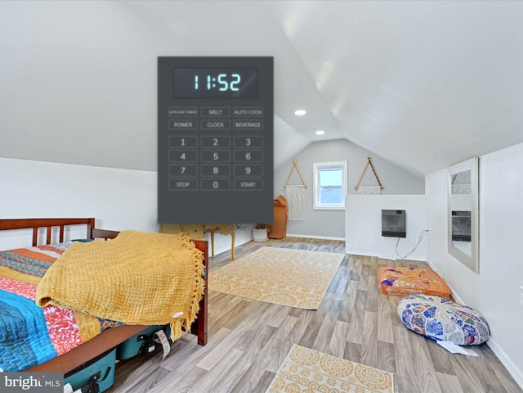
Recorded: {"hour": 11, "minute": 52}
